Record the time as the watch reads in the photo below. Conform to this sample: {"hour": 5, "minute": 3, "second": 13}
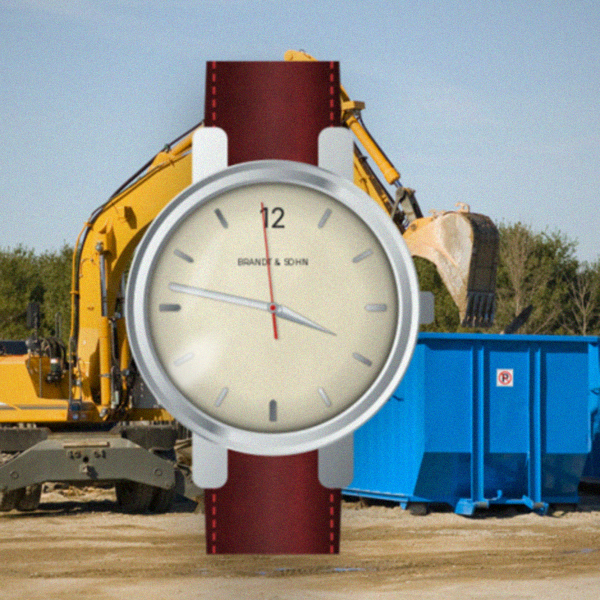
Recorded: {"hour": 3, "minute": 46, "second": 59}
